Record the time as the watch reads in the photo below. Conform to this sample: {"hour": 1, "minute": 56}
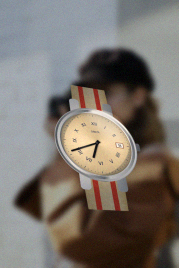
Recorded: {"hour": 6, "minute": 41}
